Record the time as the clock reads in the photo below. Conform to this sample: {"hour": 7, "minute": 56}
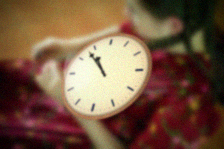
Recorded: {"hour": 10, "minute": 53}
